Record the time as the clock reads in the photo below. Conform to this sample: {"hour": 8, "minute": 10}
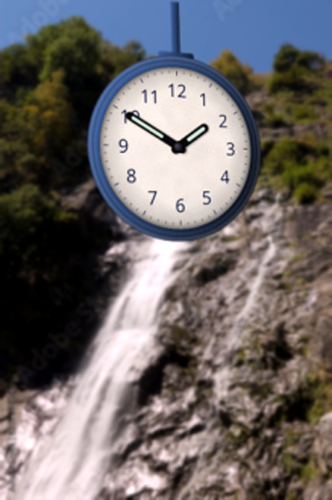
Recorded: {"hour": 1, "minute": 50}
